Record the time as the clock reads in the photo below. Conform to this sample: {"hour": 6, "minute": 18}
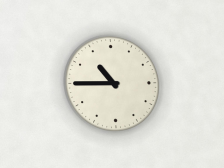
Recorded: {"hour": 10, "minute": 45}
